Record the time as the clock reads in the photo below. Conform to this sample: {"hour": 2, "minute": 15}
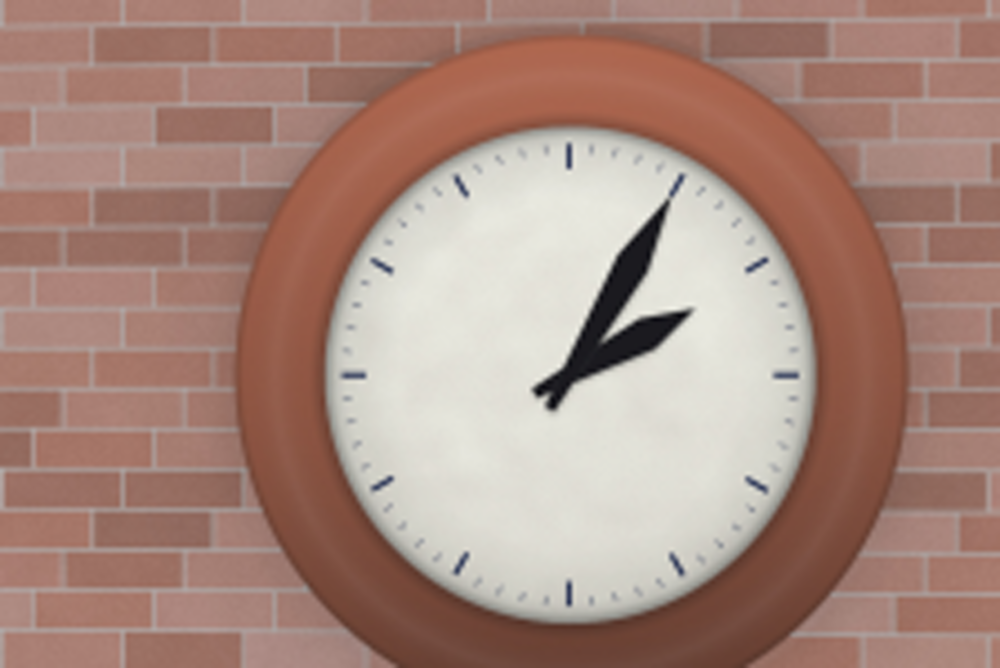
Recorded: {"hour": 2, "minute": 5}
